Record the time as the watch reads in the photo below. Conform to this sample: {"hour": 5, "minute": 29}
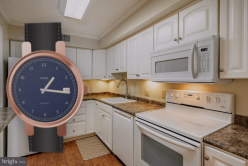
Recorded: {"hour": 1, "minute": 16}
